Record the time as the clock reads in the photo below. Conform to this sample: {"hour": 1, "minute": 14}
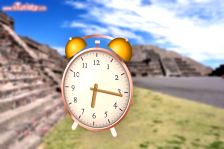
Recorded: {"hour": 6, "minute": 16}
